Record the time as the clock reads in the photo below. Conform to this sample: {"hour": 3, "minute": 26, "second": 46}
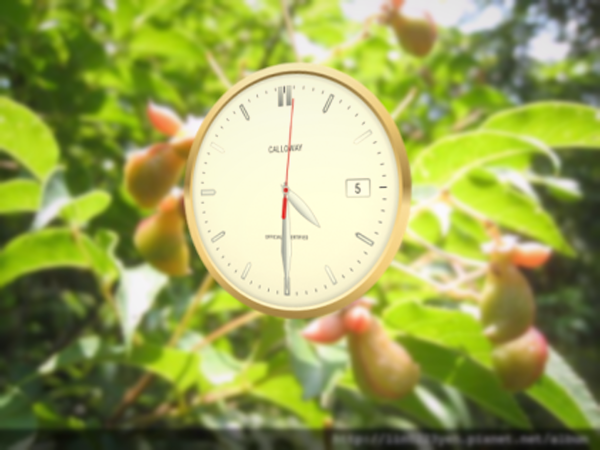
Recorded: {"hour": 4, "minute": 30, "second": 1}
